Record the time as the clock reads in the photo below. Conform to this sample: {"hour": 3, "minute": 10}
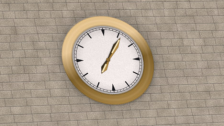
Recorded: {"hour": 7, "minute": 6}
